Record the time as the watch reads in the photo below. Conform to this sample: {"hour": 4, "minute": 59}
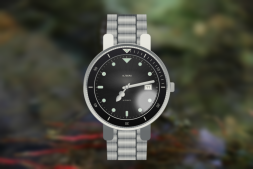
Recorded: {"hour": 7, "minute": 13}
